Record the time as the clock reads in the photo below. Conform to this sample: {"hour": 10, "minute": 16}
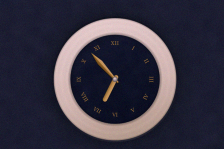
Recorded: {"hour": 6, "minute": 53}
